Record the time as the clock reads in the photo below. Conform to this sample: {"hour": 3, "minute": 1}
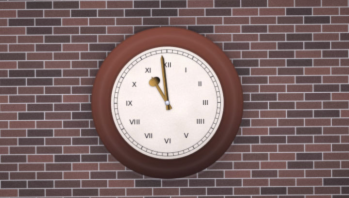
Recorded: {"hour": 10, "minute": 59}
